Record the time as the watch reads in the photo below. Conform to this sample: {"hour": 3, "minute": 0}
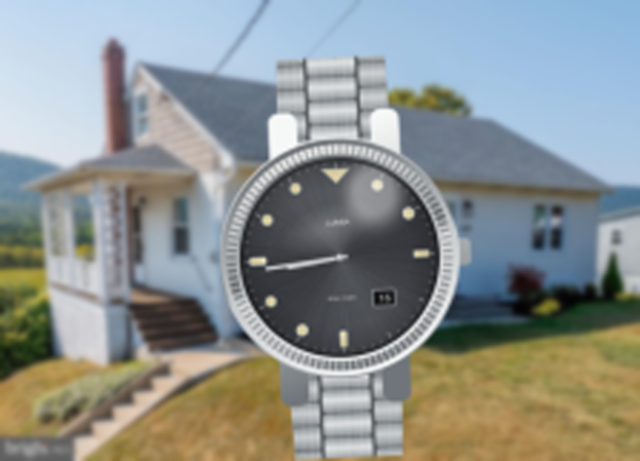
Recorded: {"hour": 8, "minute": 44}
